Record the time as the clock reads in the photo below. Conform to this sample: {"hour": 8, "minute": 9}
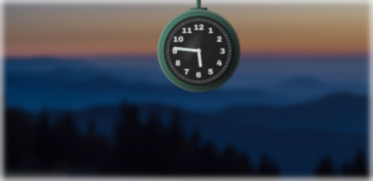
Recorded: {"hour": 5, "minute": 46}
